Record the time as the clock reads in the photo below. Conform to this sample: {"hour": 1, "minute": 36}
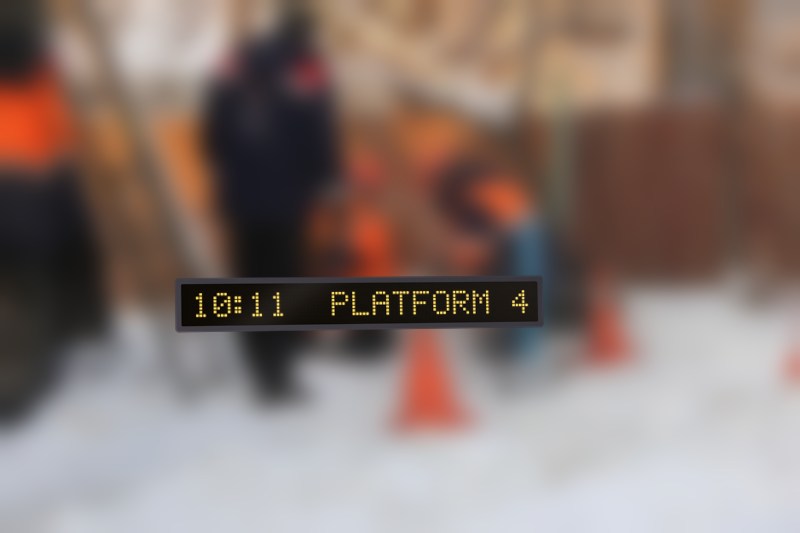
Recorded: {"hour": 10, "minute": 11}
